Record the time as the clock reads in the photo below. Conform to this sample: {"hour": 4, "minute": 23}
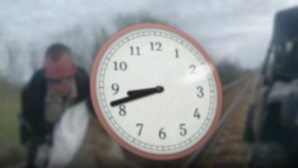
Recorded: {"hour": 8, "minute": 42}
